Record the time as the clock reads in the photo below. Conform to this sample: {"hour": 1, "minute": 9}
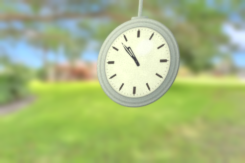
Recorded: {"hour": 10, "minute": 53}
